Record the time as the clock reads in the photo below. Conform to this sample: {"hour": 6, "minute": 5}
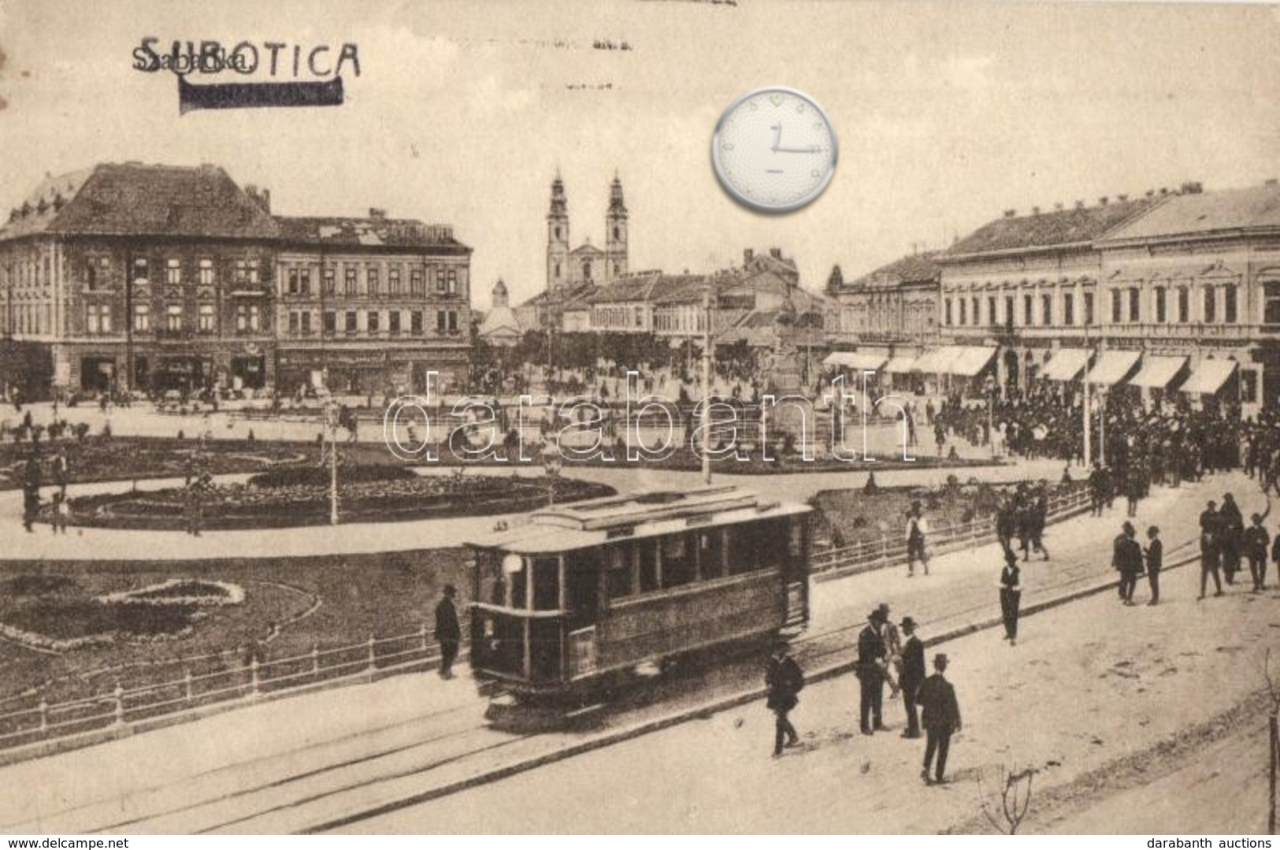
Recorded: {"hour": 12, "minute": 15}
